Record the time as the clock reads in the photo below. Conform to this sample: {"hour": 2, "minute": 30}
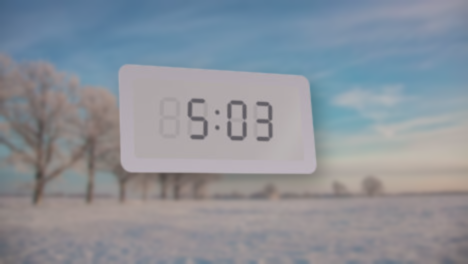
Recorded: {"hour": 5, "minute": 3}
